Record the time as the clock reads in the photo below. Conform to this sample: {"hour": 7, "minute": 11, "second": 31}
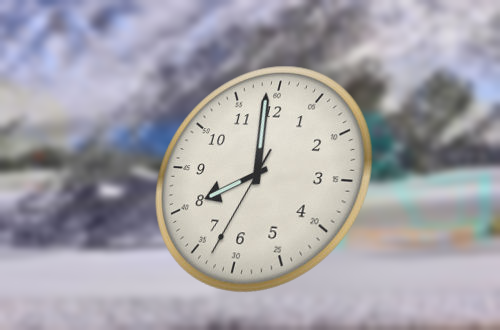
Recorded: {"hour": 7, "minute": 58, "second": 33}
